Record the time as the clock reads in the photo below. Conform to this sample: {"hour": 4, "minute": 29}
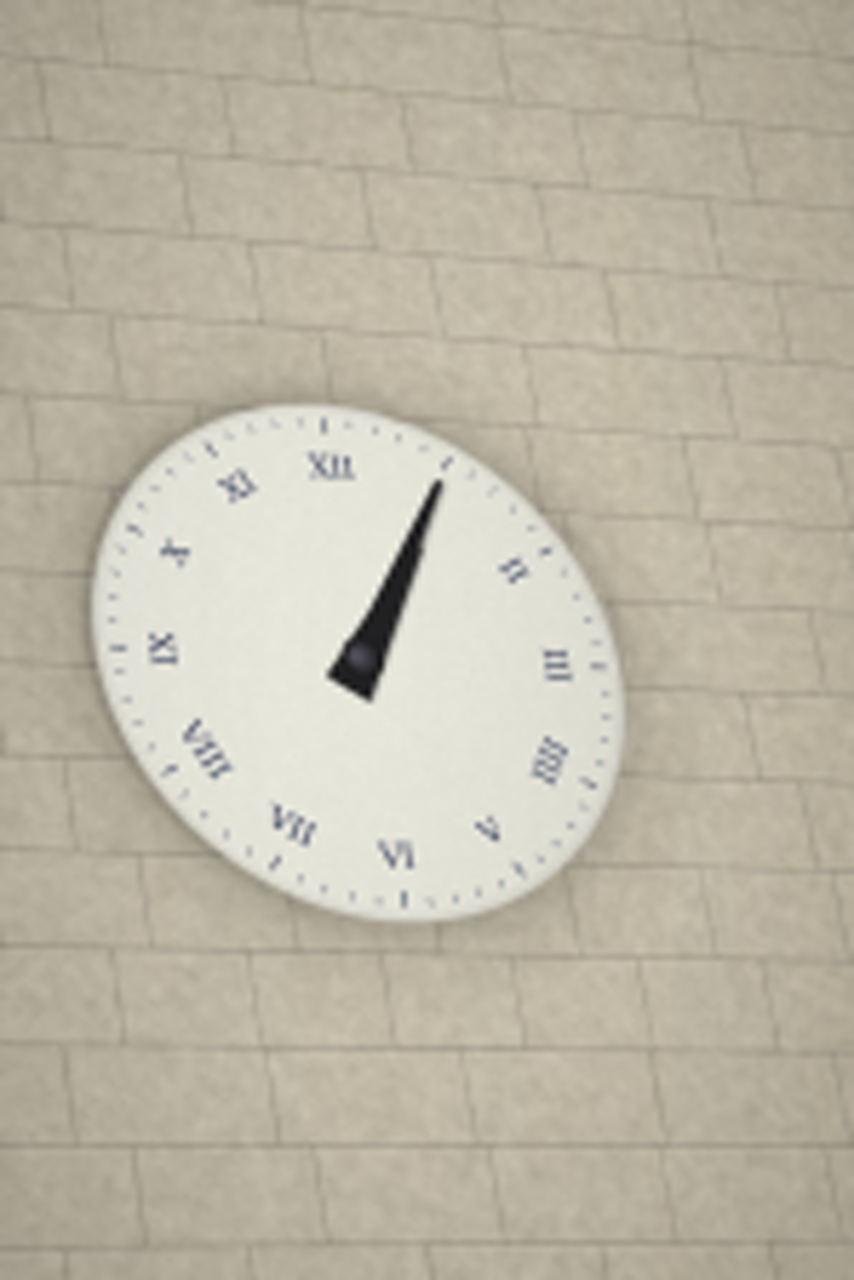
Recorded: {"hour": 1, "minute": 5}
